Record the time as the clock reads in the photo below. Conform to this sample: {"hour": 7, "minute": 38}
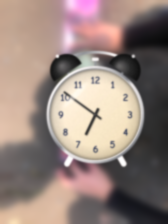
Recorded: {"hour": 6, "minute": 51}
